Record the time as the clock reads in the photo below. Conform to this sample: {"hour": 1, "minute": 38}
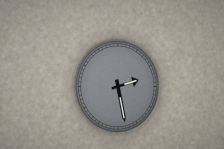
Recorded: {"hour": 2, "minute": 28}
